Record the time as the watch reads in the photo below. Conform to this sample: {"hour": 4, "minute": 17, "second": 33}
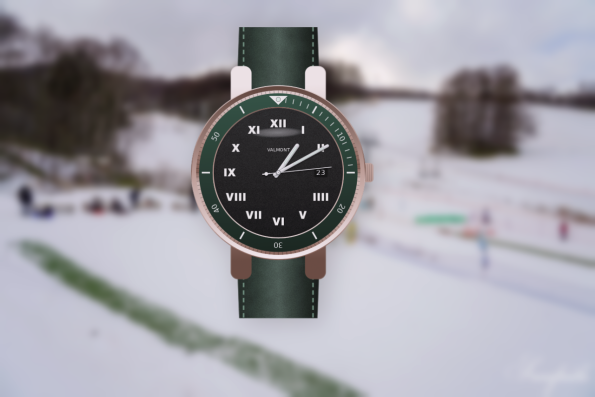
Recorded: {"hour": 1, "minute": 10, "second": 14}
